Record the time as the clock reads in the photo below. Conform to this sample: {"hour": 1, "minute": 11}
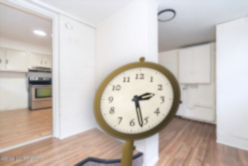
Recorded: {"hour": 2, "minute": 27}
